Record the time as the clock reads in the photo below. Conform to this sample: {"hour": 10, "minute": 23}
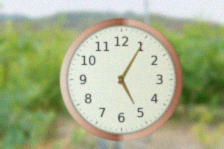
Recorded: {"hour": 5, "minute": 5}
